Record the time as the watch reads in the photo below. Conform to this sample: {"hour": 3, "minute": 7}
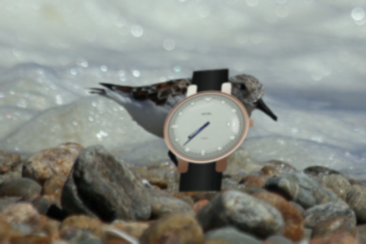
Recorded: {"hour": 7, "minute": 37}
